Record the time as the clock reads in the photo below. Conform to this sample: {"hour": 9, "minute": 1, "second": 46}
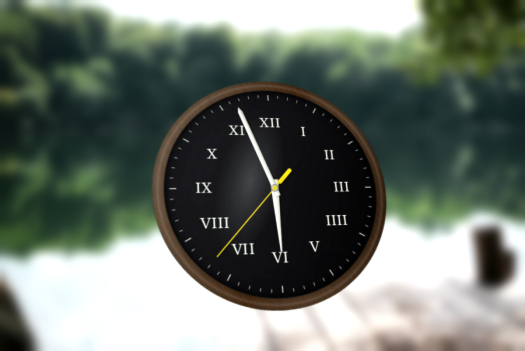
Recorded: {"hour": 5, "minute": 56, "second": 37}
